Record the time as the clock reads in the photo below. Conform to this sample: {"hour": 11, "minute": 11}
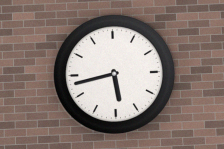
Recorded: {"hour": 5, "minute": 43}
